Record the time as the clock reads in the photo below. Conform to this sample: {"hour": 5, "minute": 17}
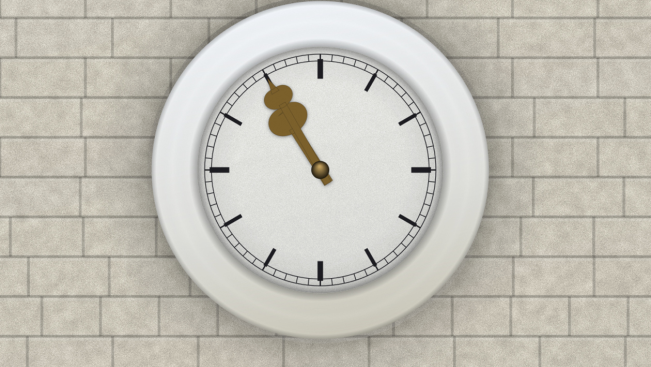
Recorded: {"hour": 10, "minute": 55}
